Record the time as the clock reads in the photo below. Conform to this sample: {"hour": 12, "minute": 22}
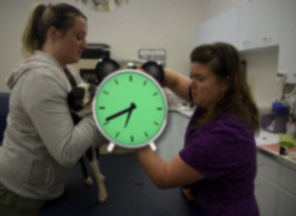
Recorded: {"hour": 6, "minute": 41}
